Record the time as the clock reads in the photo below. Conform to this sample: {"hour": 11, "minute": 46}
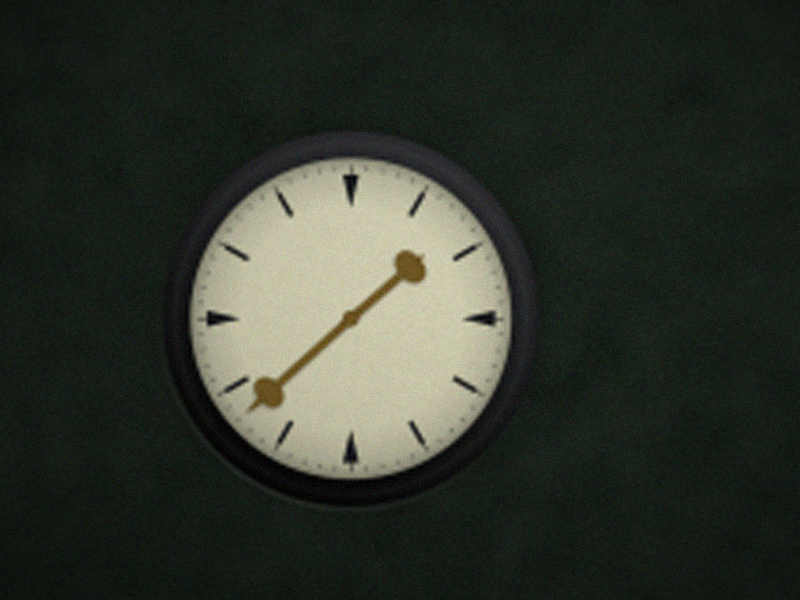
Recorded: {"hour": 1, "minute": 38}
